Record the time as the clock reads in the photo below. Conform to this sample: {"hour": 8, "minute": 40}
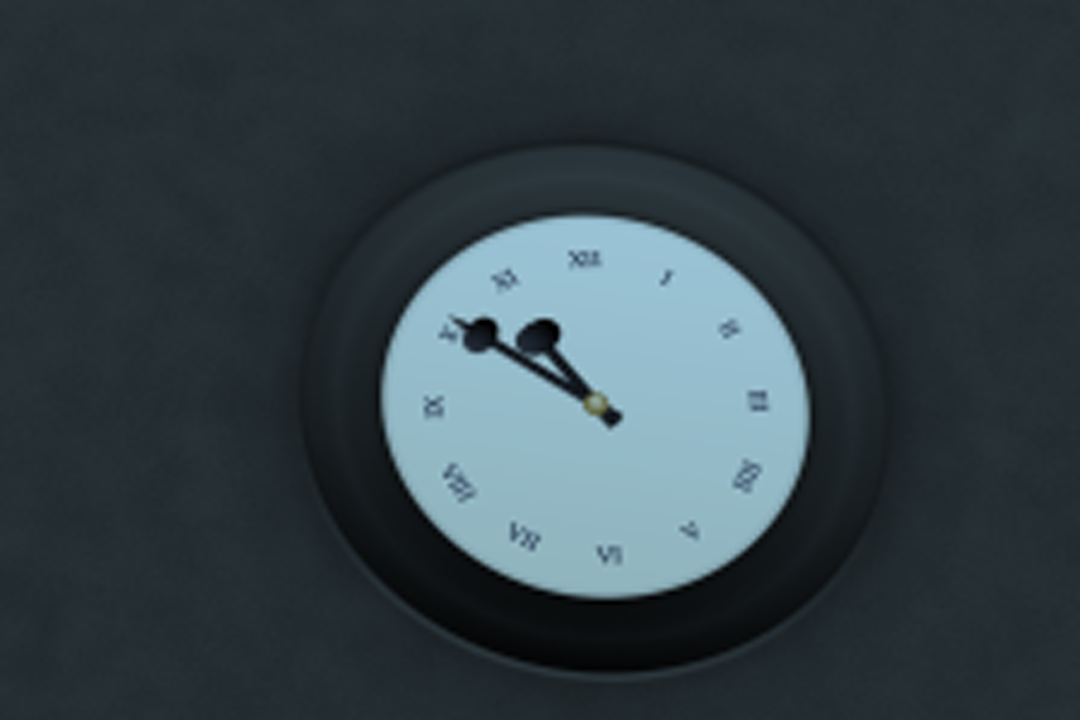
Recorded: {"hour": 10, "minute": 51}
